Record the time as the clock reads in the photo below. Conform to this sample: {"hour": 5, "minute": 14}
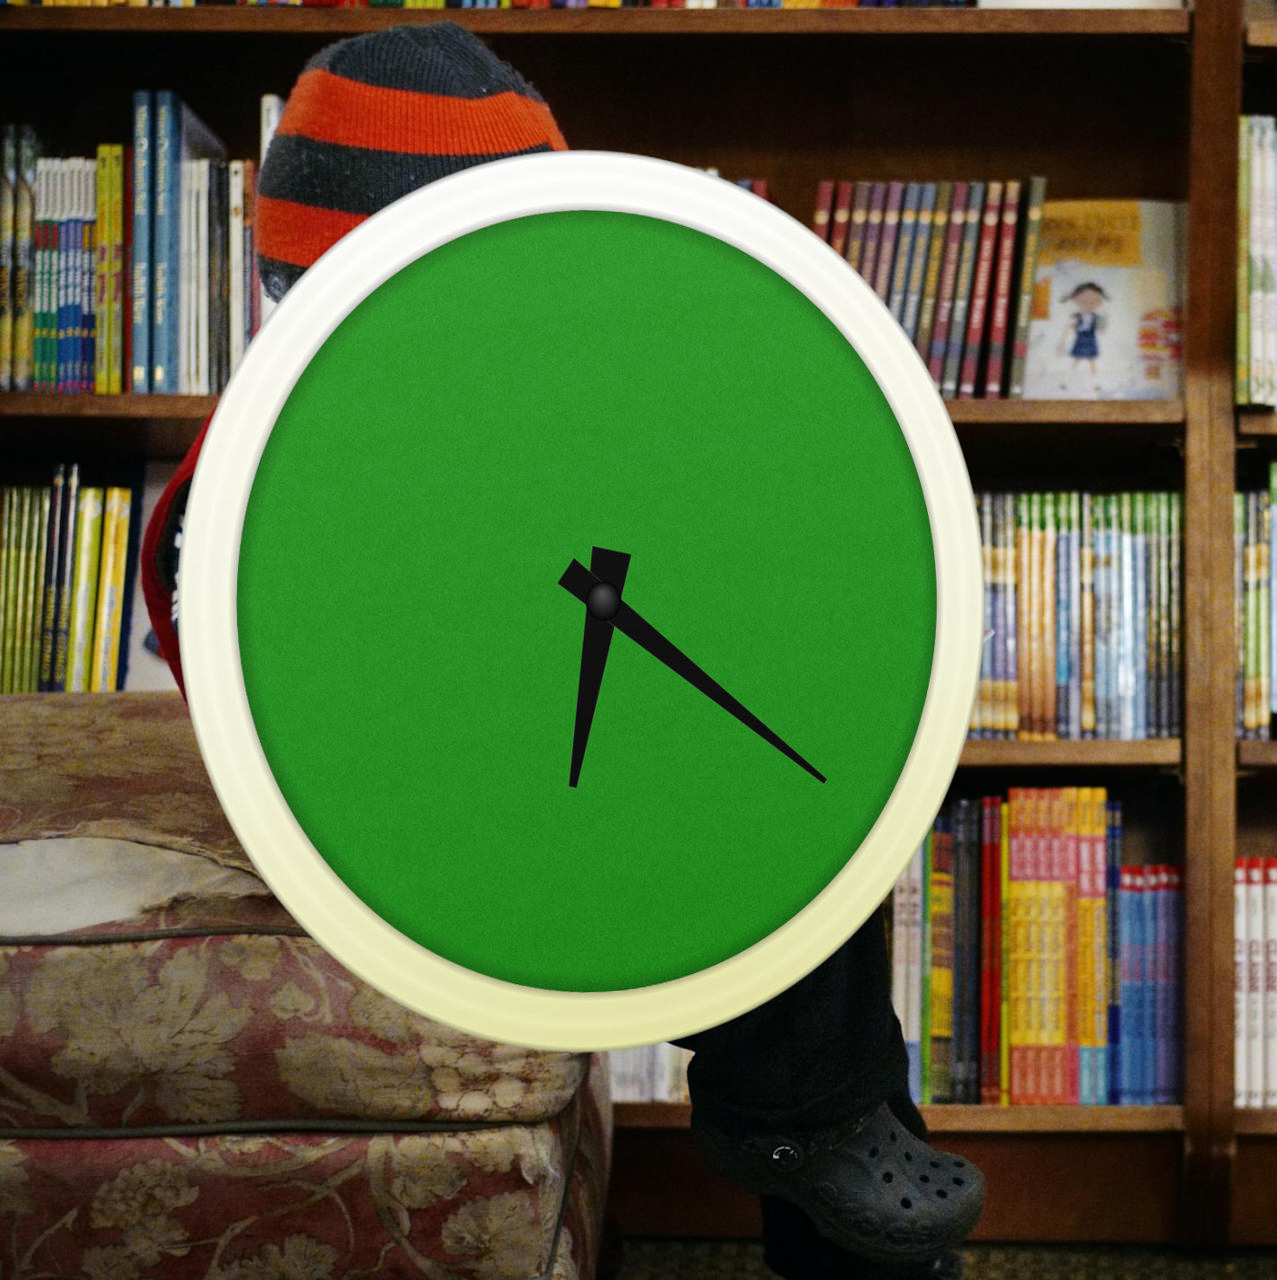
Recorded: {"hour": 6, "minute": 21}
